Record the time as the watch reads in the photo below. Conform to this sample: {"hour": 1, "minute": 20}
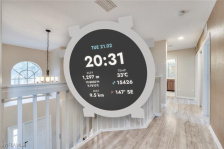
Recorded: {"hour": 20, "minute": 31}
